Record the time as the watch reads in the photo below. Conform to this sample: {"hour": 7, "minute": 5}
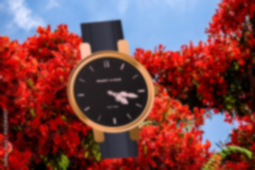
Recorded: {"hour": 4, "minute": 17}
